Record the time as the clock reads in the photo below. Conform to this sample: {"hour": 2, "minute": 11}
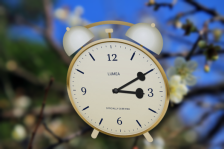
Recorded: {"hour": 3, "minute": 10}
